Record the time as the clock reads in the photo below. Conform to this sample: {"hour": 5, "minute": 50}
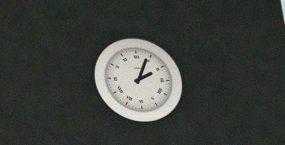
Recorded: {"hour": 2, "minute": 4}
